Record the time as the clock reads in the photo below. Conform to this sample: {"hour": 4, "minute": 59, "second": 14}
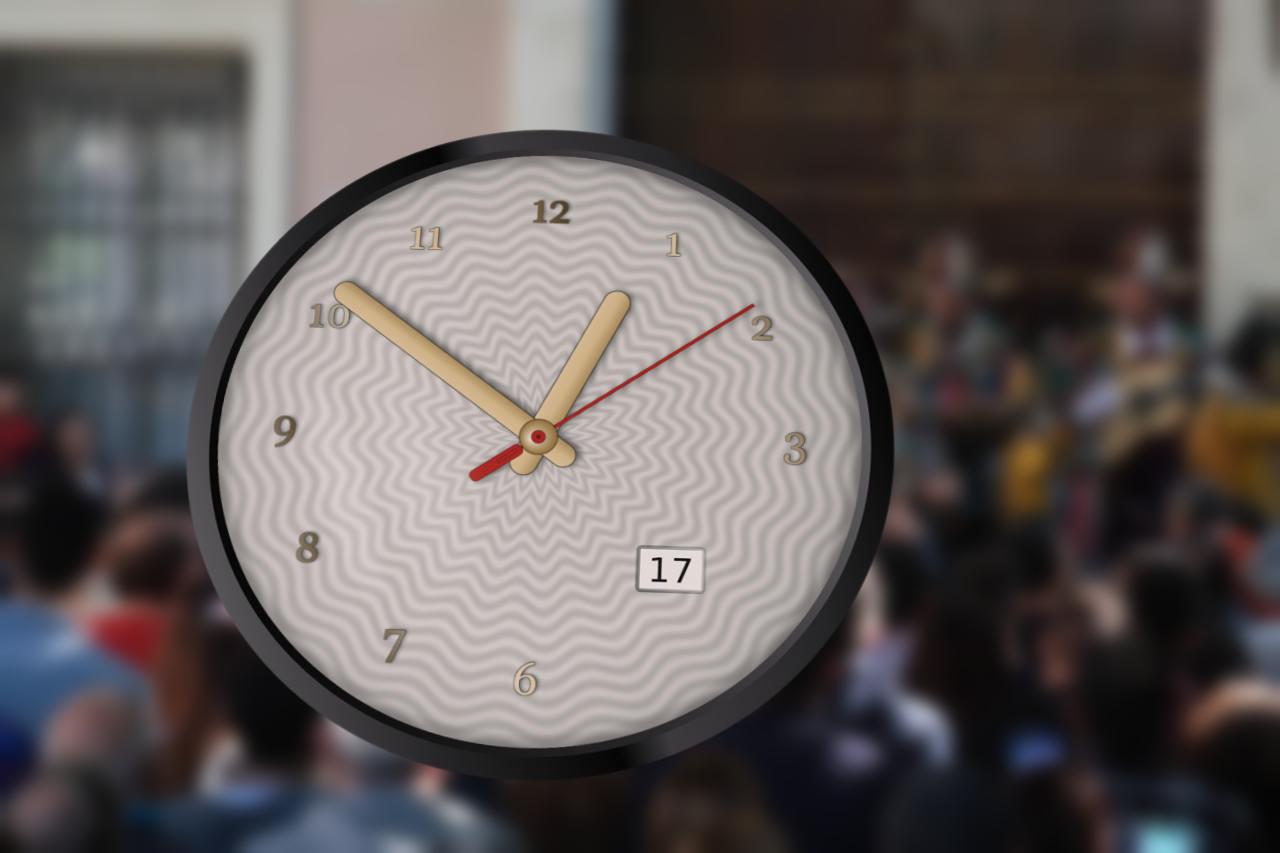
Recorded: {"hour": 12, "minute": 51, "second": 9}
